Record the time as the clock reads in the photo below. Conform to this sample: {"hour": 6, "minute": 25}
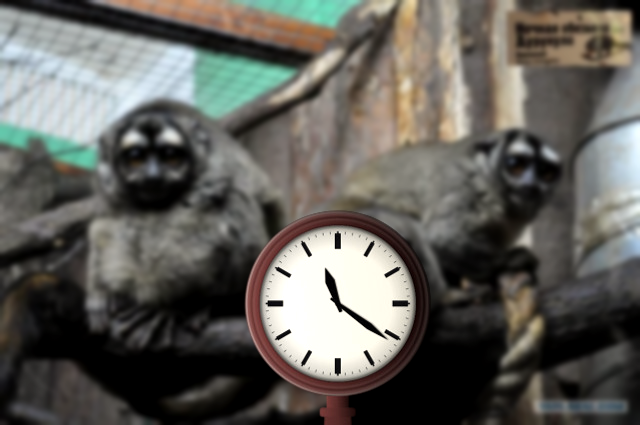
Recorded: {"hour": 11, "minute": 21}
